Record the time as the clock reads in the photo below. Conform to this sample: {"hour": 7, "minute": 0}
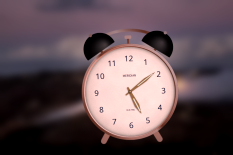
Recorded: {"hour": 5, "minute": 9}
